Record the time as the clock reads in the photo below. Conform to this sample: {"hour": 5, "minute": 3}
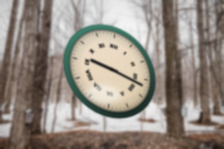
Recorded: {"hour": 9, "minute": 17}
